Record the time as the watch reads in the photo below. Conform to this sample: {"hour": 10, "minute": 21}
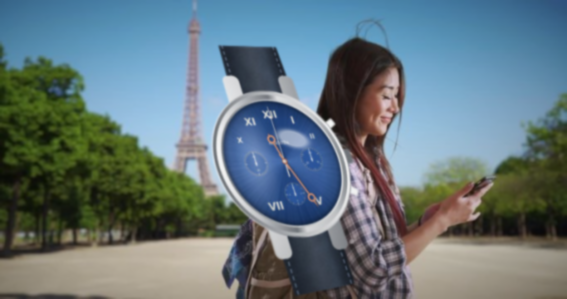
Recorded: {"hour": 11, "minute": 26}
